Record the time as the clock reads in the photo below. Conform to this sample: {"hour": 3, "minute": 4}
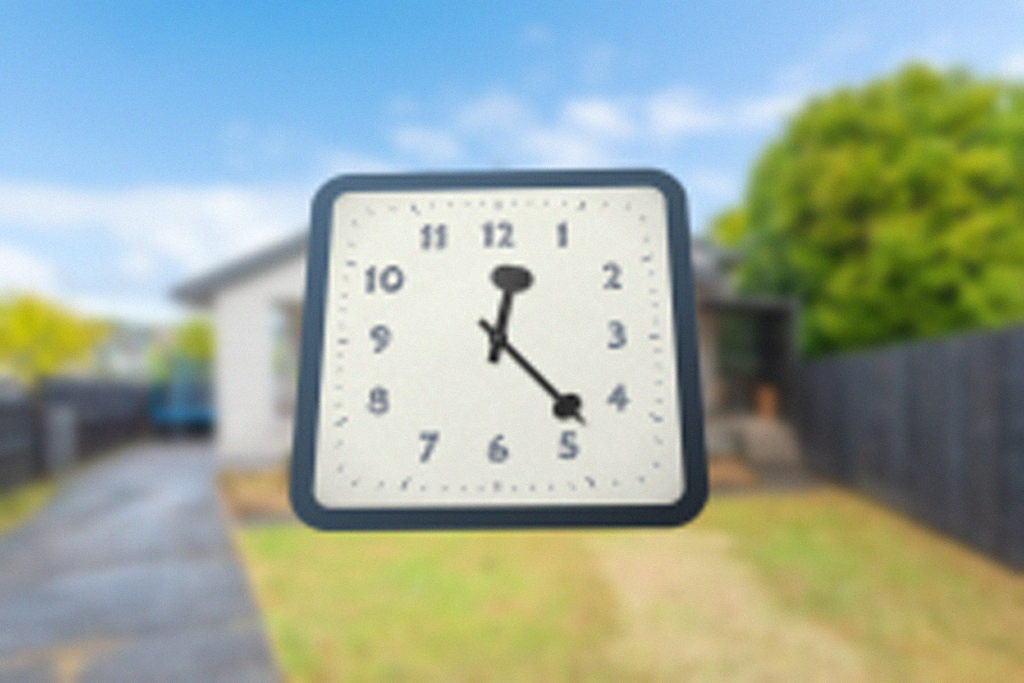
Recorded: {"hour": 12, "minute": 23}
